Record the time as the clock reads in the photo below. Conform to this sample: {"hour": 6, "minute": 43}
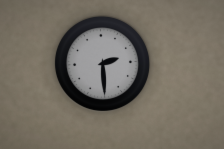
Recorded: {"hour": 2, "minute": 30}
